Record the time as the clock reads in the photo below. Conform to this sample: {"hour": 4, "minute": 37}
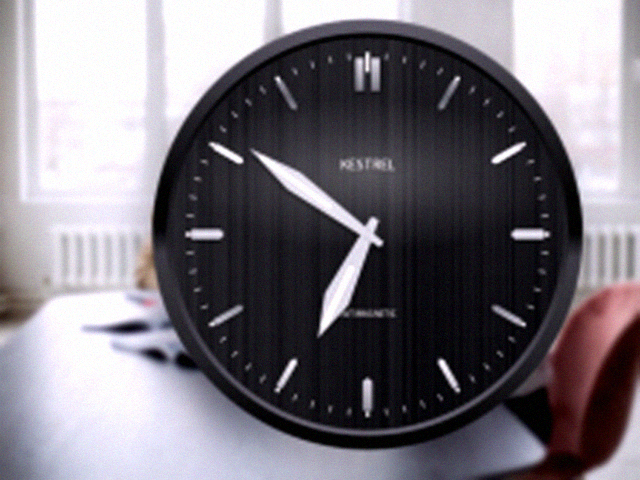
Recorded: {"hour": 6, "minute": 51}
